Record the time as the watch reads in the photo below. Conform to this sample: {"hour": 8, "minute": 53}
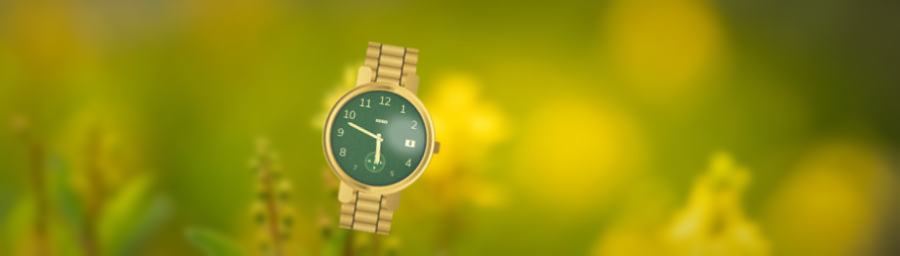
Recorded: {"hour": 5, "minute": 48}
